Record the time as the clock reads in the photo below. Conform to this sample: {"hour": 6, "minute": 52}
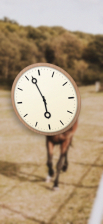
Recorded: {"hour": 5, "minute": 57}
